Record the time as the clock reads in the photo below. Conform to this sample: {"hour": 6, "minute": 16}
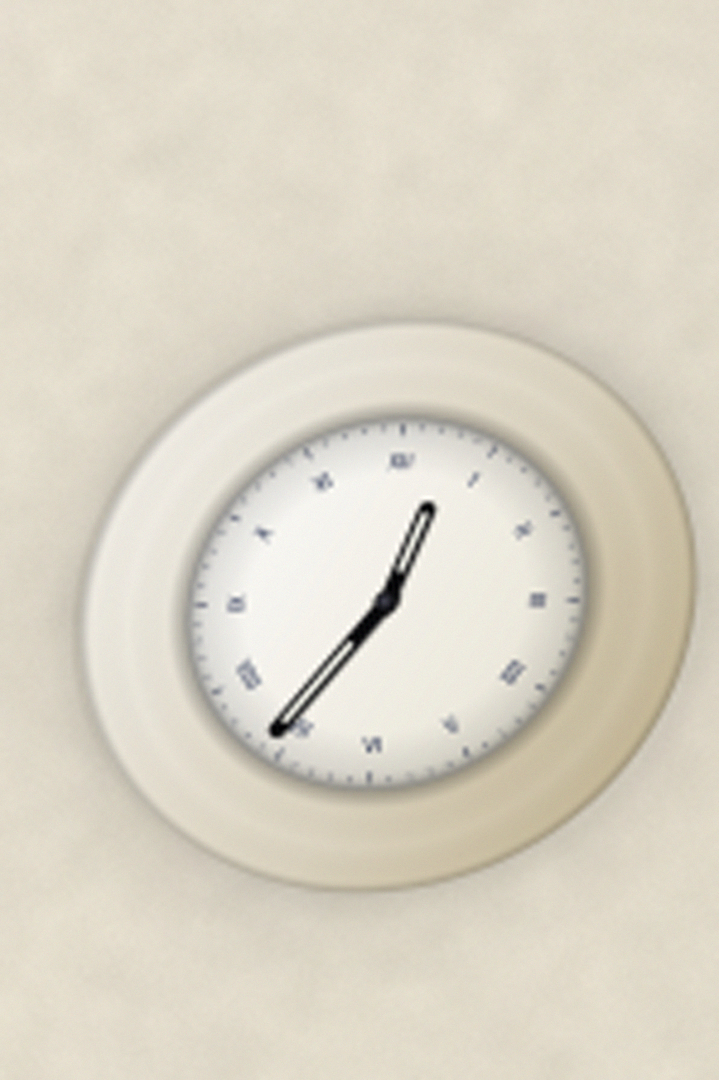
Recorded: {"hour": 12, "minute": 36}
